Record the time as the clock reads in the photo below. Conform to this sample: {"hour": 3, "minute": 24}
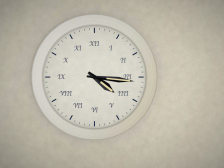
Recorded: {"hour": 4, "minute": 16}
